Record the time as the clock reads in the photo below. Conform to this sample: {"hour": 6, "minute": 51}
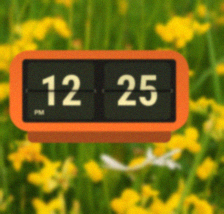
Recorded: {"hour": 12, "minute": 25}
